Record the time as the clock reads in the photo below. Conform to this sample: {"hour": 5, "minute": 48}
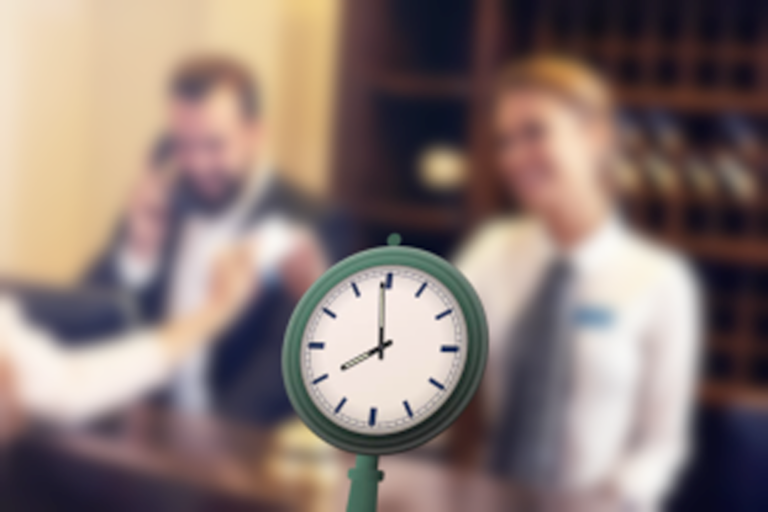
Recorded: {"hour": 7, "minute": 59}
